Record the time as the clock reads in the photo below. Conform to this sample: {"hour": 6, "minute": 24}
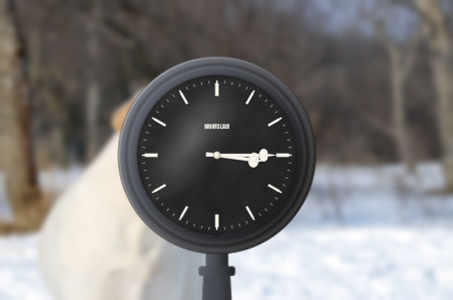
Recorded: {"hour": 3, "minute": 15}
